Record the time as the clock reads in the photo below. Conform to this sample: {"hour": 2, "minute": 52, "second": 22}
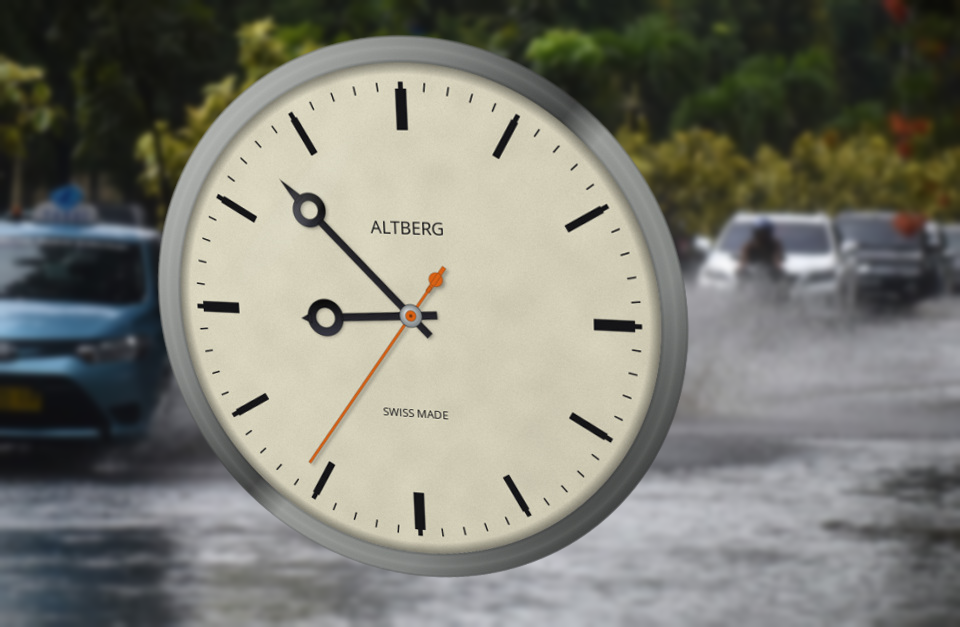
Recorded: {"hour": 8, "minute": 52, "second": 36}
